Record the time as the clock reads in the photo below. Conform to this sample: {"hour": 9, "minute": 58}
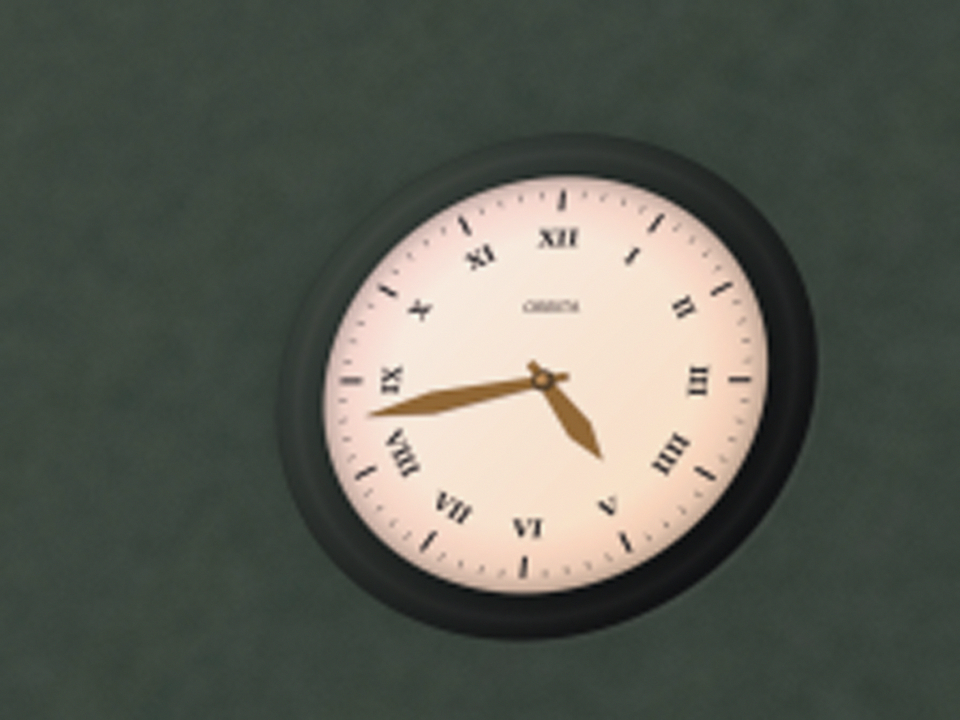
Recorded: {"hour": 4, "minute": 43}
